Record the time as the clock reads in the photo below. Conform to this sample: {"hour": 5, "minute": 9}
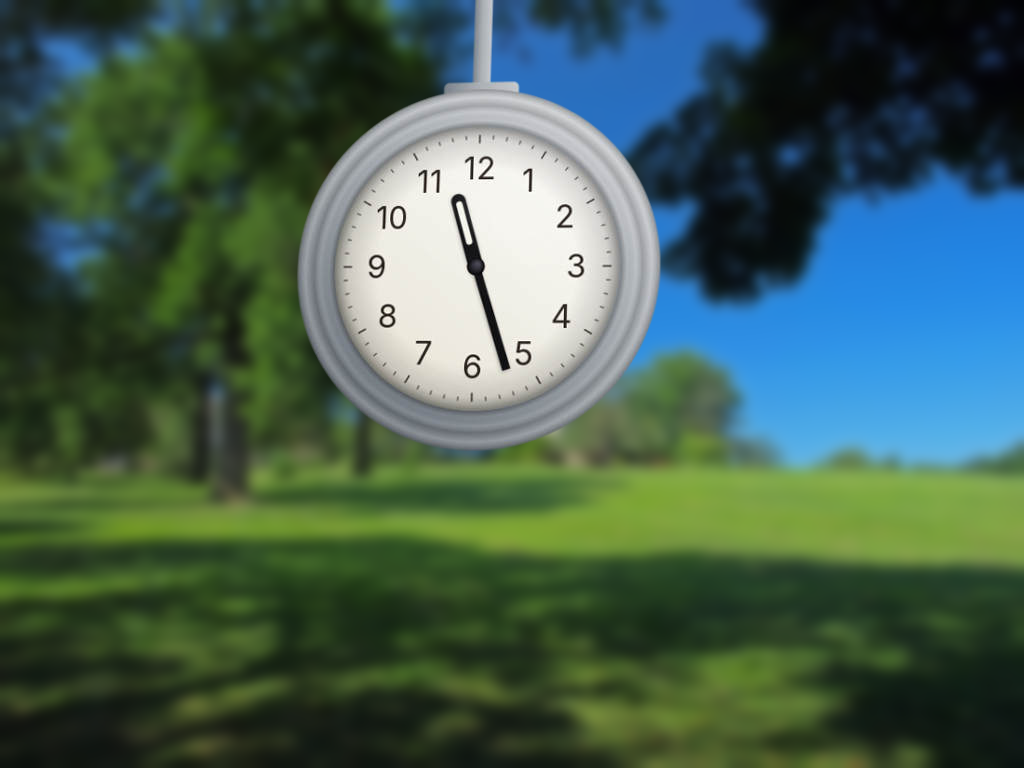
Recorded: {"hour": 11, "minute": 27}
